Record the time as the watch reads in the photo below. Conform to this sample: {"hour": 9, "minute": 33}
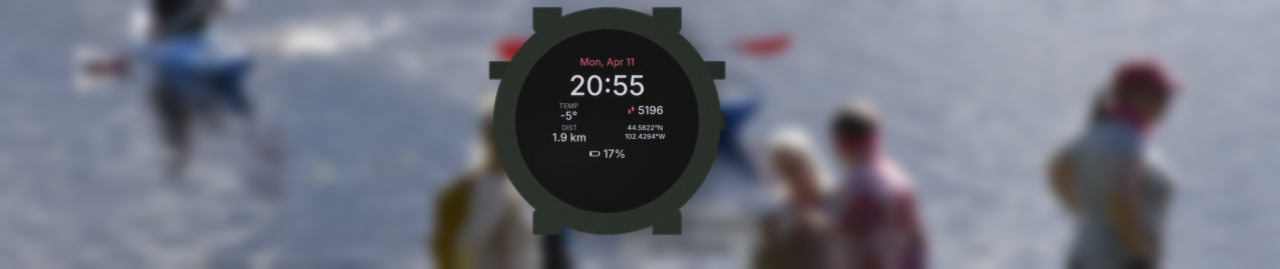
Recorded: {"hour": 20, "minute": 55}
